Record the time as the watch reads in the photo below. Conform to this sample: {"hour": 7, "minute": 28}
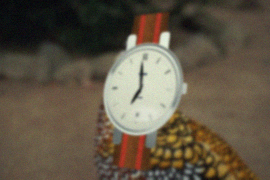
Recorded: {"hour": 6, "minute": 59}
